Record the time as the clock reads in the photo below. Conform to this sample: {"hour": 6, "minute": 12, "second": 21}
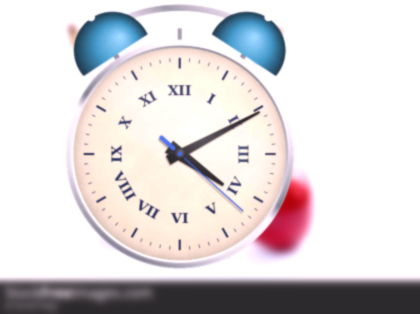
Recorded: {"hour": 4, "minute": 10, "second": 22}
